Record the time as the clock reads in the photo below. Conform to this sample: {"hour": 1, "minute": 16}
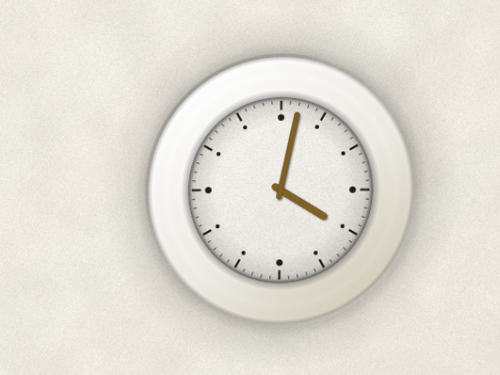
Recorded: {"hour": 4, "minute": 2}
